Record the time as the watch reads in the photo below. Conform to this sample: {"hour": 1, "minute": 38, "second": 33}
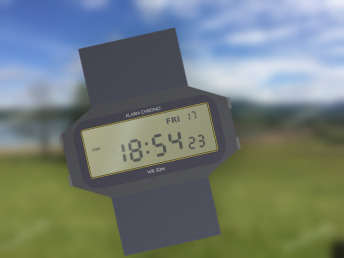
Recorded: {"hour": 18, "minute": 54, "second": 23}
